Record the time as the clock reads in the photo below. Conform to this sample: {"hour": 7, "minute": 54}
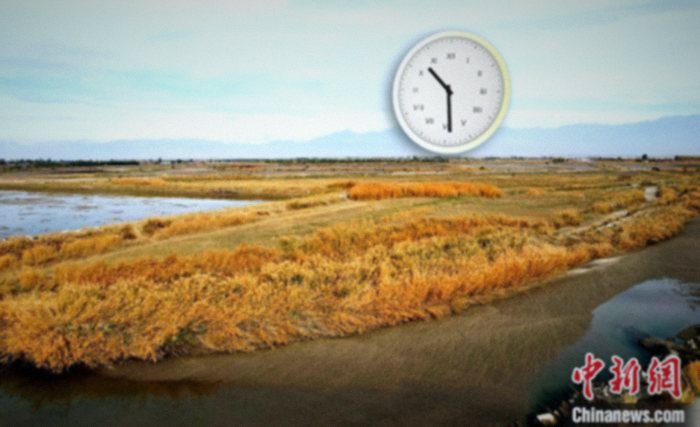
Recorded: {"hour": 10, "minute": 29}
